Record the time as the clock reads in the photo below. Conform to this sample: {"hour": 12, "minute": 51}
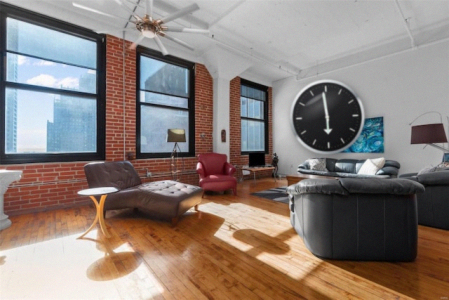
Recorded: {"hour": 5, "minute": 59}
